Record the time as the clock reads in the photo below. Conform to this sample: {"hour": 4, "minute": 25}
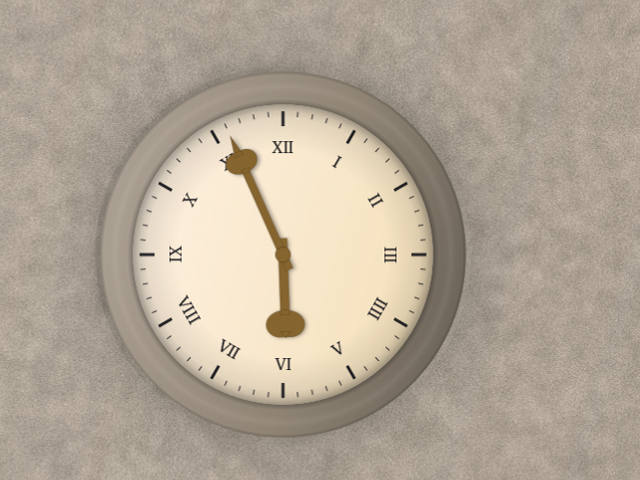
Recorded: {"hour": 5, "minute": 56}
